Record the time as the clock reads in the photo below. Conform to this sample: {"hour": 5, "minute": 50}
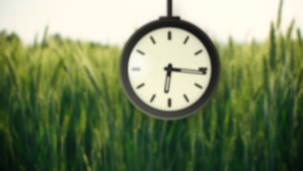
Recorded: {"hour": 6, "minute": 16}
